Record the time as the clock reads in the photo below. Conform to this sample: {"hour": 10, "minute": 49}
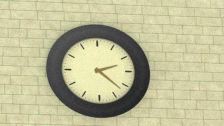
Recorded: {"hour": 2, "minute": 22}
